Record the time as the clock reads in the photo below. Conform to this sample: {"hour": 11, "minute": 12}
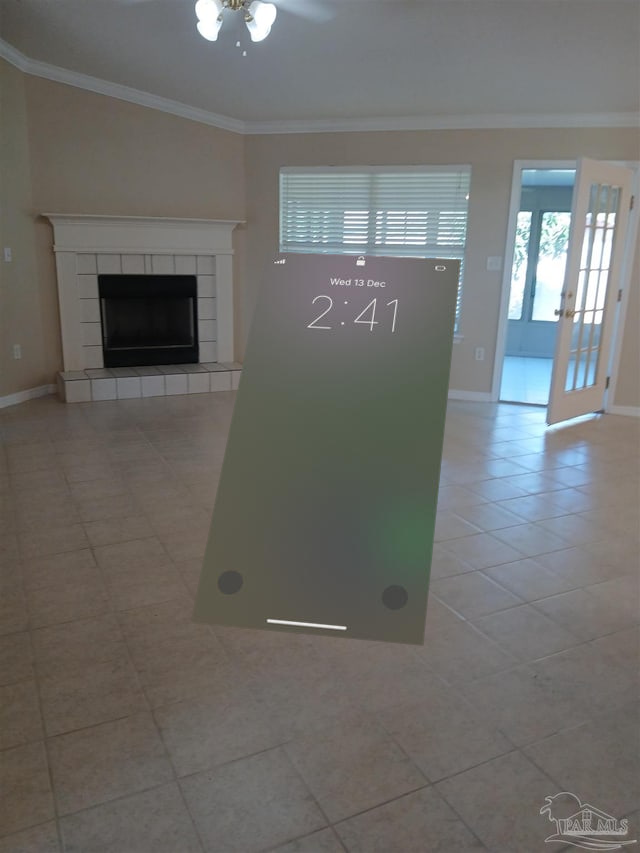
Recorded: {"hour": 2, "minute": 41}
